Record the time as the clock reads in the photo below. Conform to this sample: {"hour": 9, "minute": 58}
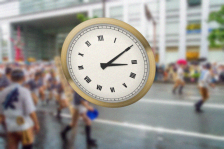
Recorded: {"hour": 3, "minute": 10}
